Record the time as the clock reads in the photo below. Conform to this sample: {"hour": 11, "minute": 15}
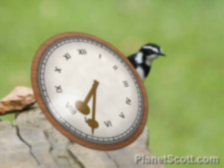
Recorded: {"hour": 7, "minute": 34}
